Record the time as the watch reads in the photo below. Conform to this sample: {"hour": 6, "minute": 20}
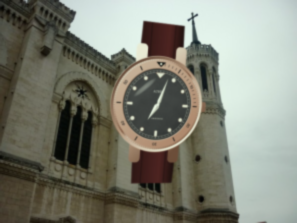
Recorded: {"hour": 7, "minute": 3}
